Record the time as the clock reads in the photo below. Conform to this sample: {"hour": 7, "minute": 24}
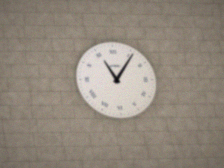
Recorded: {"hour": 11, "minute": 6}
